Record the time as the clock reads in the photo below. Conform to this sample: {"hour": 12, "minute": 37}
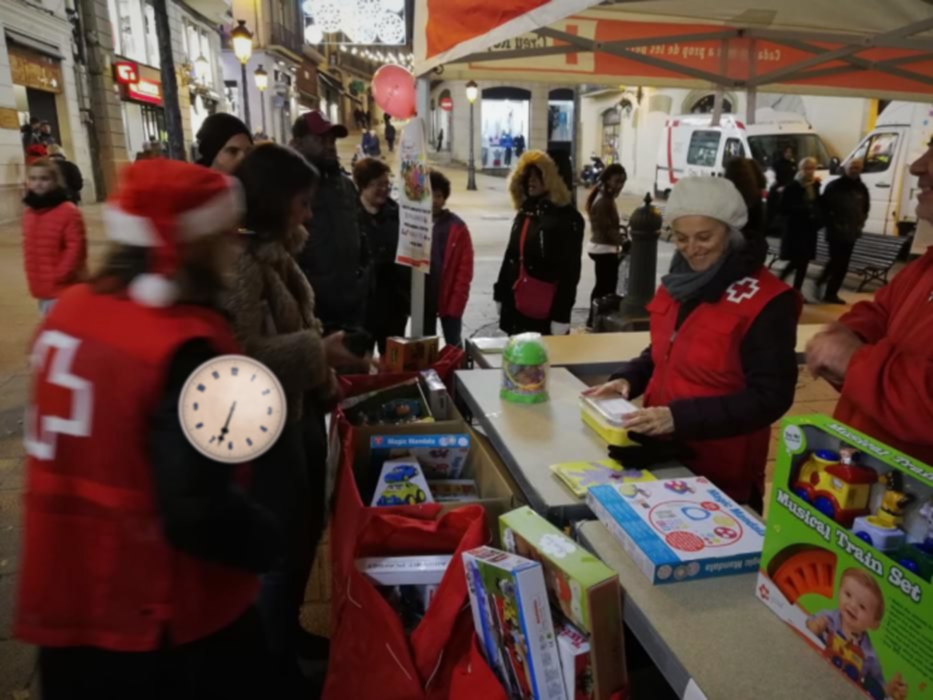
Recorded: {"hour": 6, "minute": 33}
